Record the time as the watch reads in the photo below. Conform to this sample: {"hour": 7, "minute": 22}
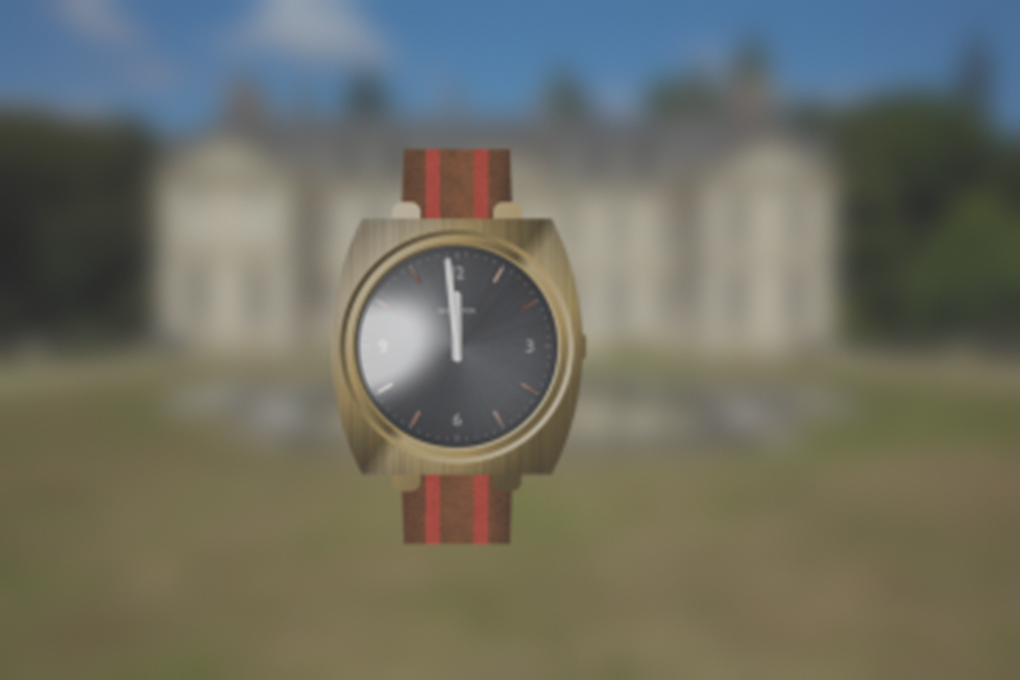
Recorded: {"hour": 11, "minute": 59}
